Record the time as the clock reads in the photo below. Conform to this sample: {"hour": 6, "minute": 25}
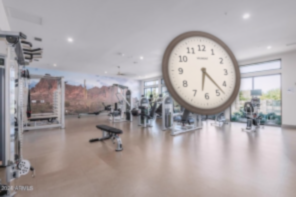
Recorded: {"hour": 6, "minute": 23}
